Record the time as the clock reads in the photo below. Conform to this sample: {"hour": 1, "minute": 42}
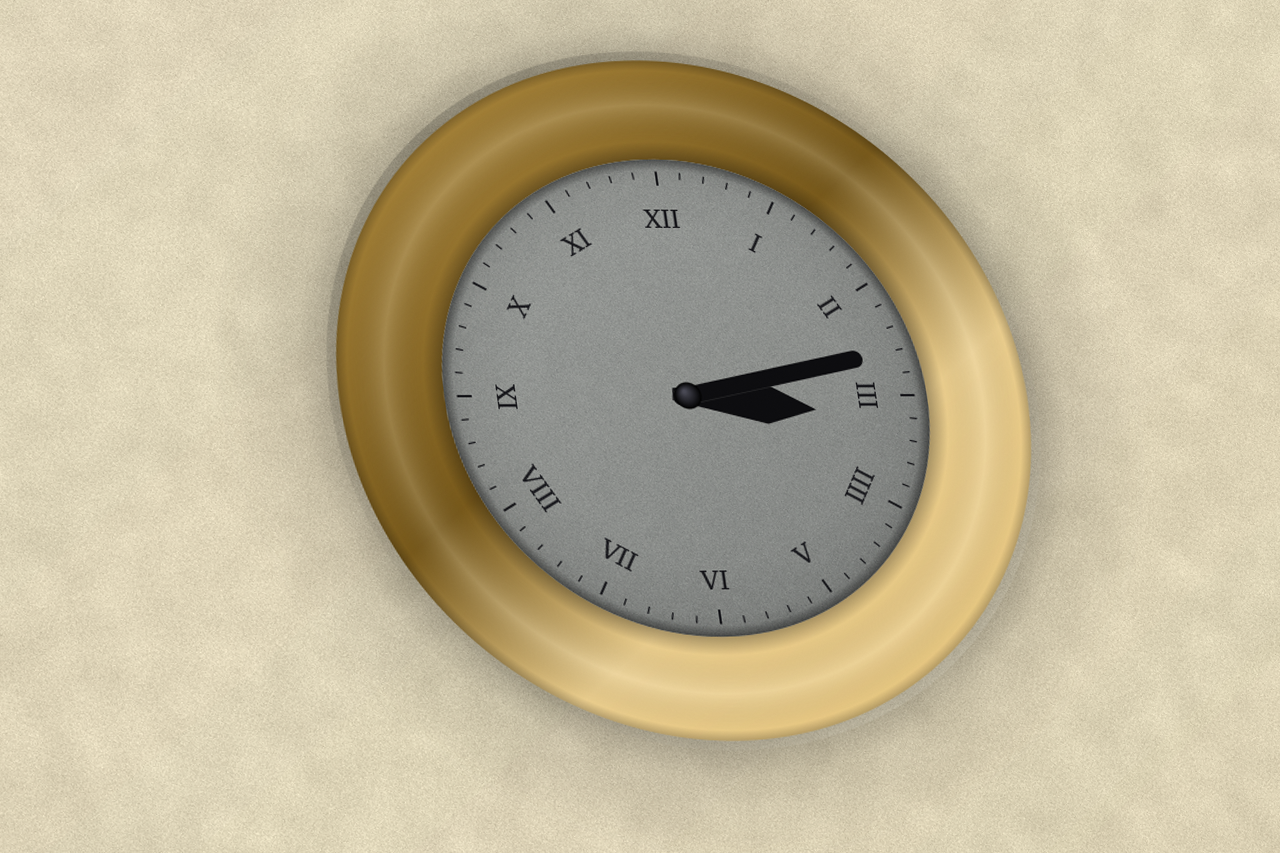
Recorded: {"hour": 3, "minute": 13}
